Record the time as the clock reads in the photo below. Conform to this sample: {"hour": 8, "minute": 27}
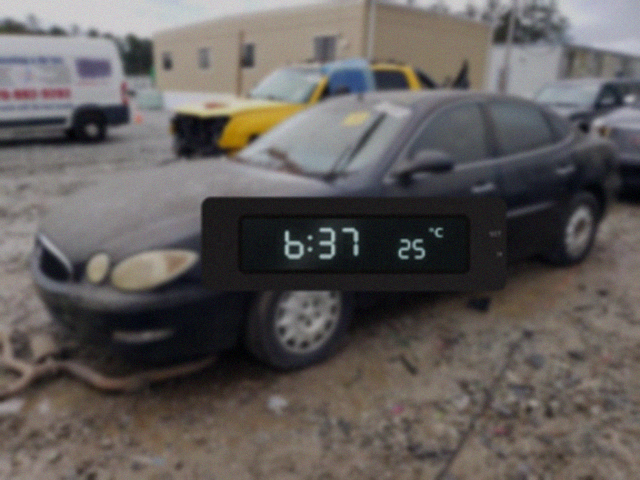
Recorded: {"hour": 6, "minute": 37}
